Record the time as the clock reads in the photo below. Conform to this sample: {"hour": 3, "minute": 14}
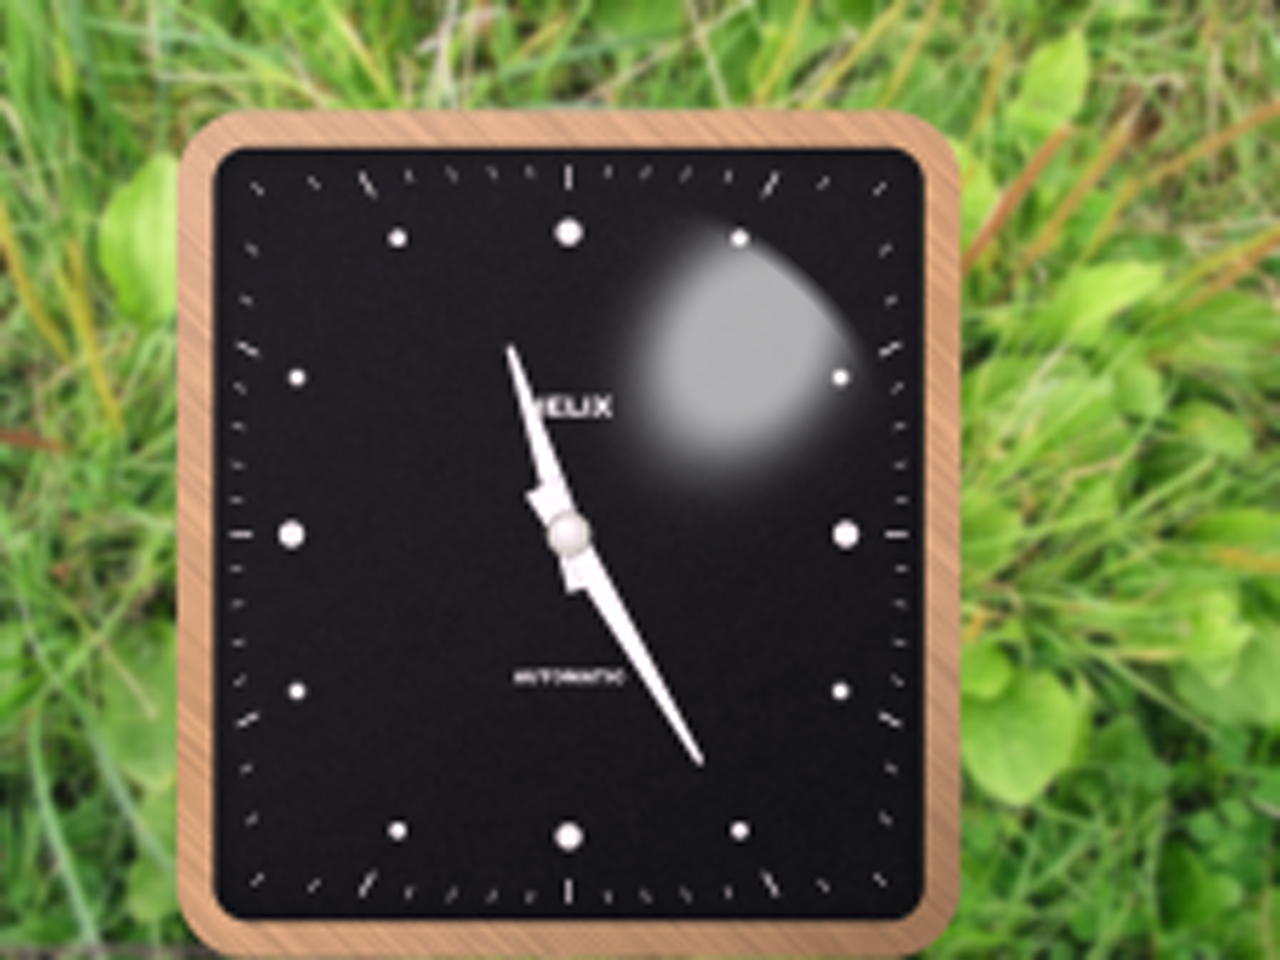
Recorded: {"hour": 11, "minute": 25}
